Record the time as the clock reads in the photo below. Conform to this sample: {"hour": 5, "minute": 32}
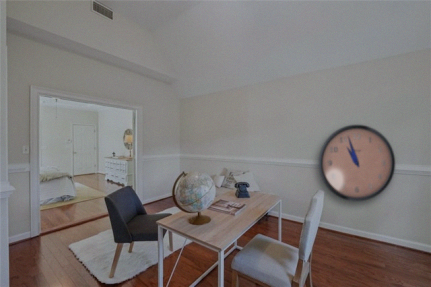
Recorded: {"hour": 10, "minute": 57}
